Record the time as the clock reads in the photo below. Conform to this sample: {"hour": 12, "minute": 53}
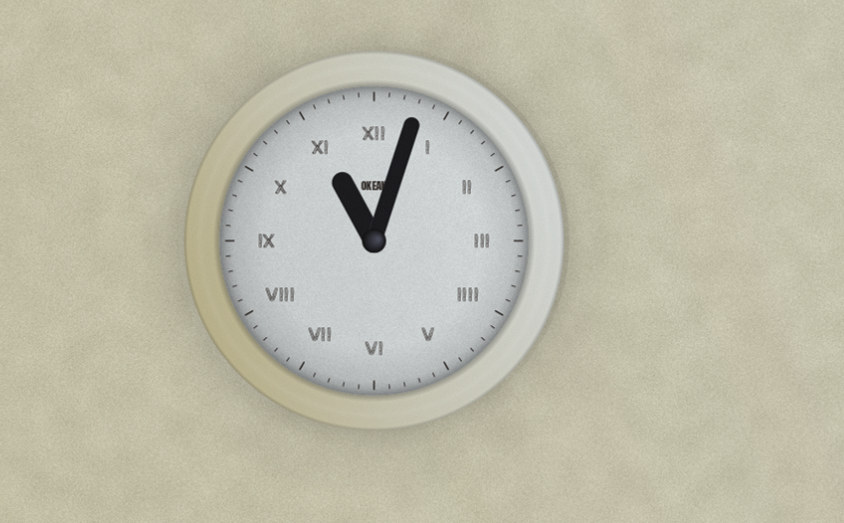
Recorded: {"hour": 11, "minute": 3}
